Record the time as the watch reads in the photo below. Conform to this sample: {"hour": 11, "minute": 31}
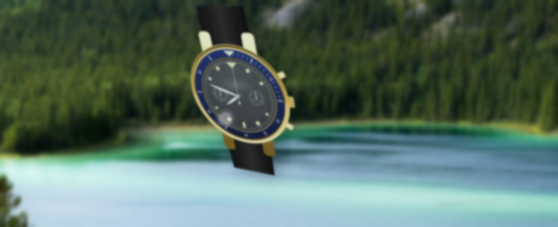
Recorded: {"hour": 7, "minute": 48}
